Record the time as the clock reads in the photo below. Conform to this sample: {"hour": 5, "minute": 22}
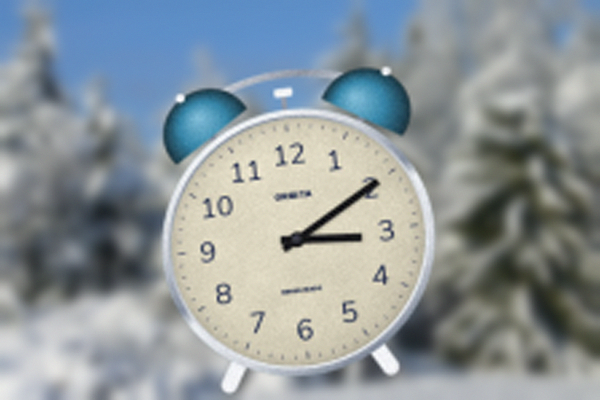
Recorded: {"hour": 3, "minute": 10}
